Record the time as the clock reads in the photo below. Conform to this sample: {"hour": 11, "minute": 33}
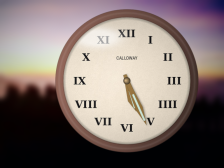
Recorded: {"hour": 5, "minute": 26}
